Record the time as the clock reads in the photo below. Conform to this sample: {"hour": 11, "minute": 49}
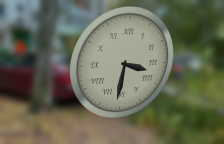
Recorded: {"hour": 3, "minute": 31}
